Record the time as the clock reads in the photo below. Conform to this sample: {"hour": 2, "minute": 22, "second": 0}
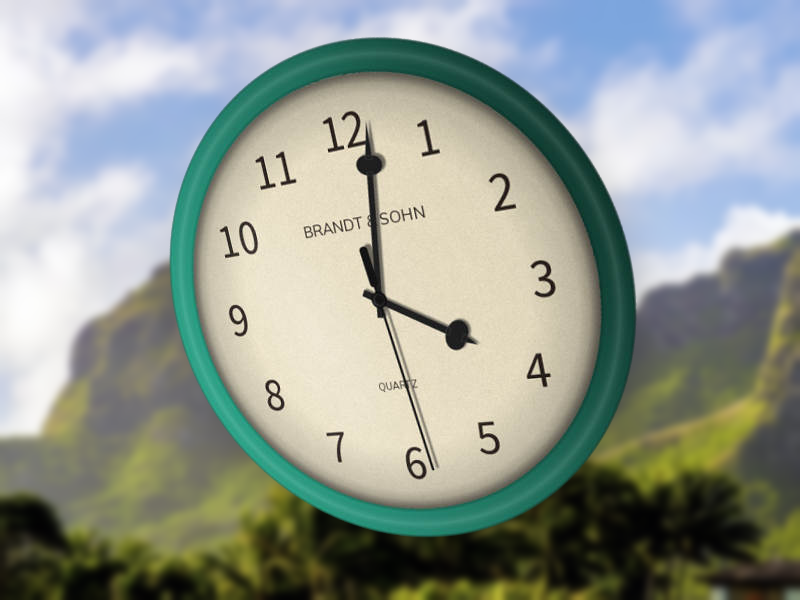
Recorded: {"hour": 4, "minute": 1, "second": 29}
